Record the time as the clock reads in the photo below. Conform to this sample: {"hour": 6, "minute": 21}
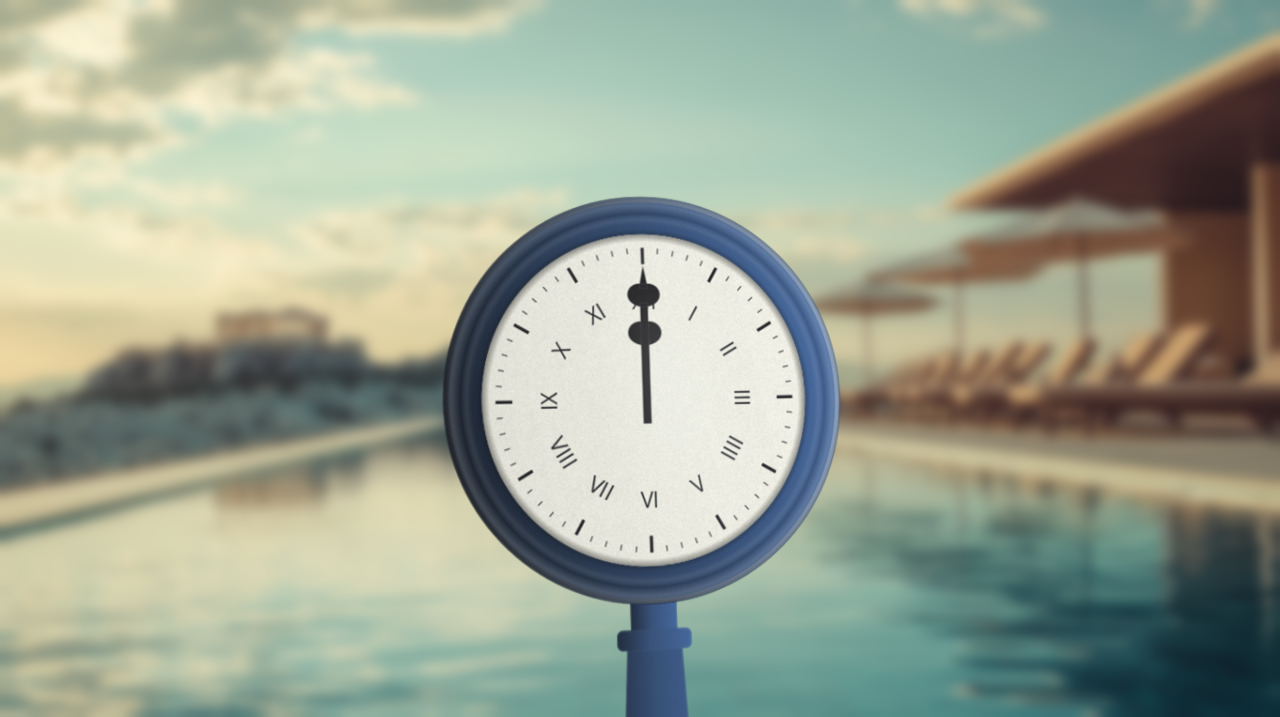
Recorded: {"hour": 12, "minute": 0}
